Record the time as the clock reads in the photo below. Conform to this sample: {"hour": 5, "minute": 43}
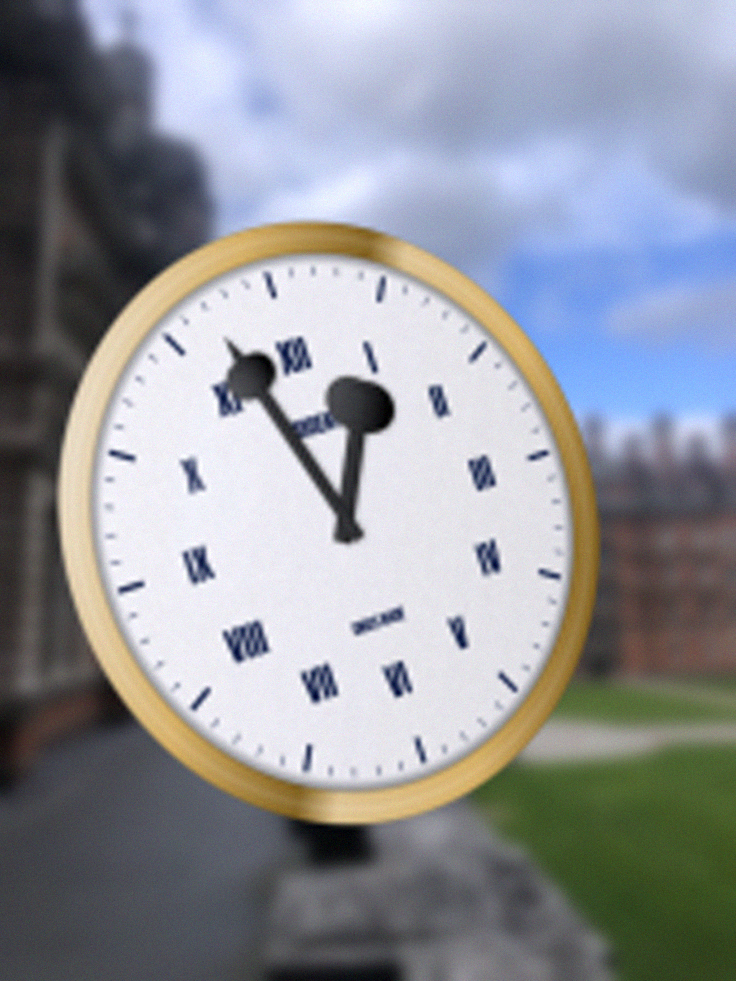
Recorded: {"hour": 12, "minute": 57}
